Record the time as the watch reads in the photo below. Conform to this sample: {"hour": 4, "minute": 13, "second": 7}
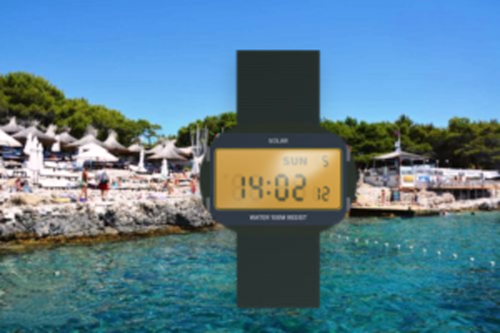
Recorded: {"hour": 14, "minute": 2, "second": 12}
